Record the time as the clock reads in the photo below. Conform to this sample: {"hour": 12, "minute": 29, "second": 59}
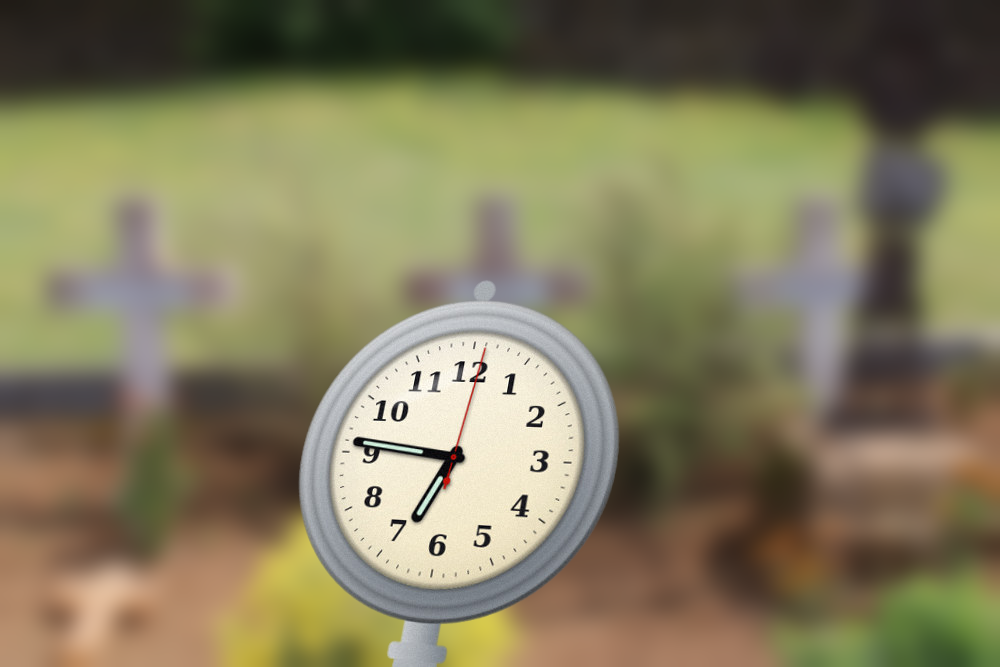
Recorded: {"hour": 6, "minute": 46, "second": 1}
